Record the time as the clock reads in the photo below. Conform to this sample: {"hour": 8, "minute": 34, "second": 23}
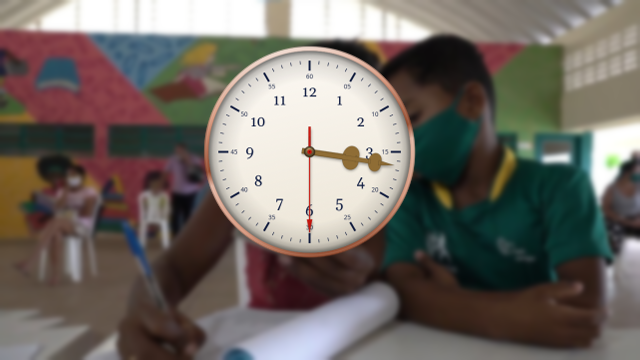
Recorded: {"hour": 3, "minute": 16, "second": 30}
